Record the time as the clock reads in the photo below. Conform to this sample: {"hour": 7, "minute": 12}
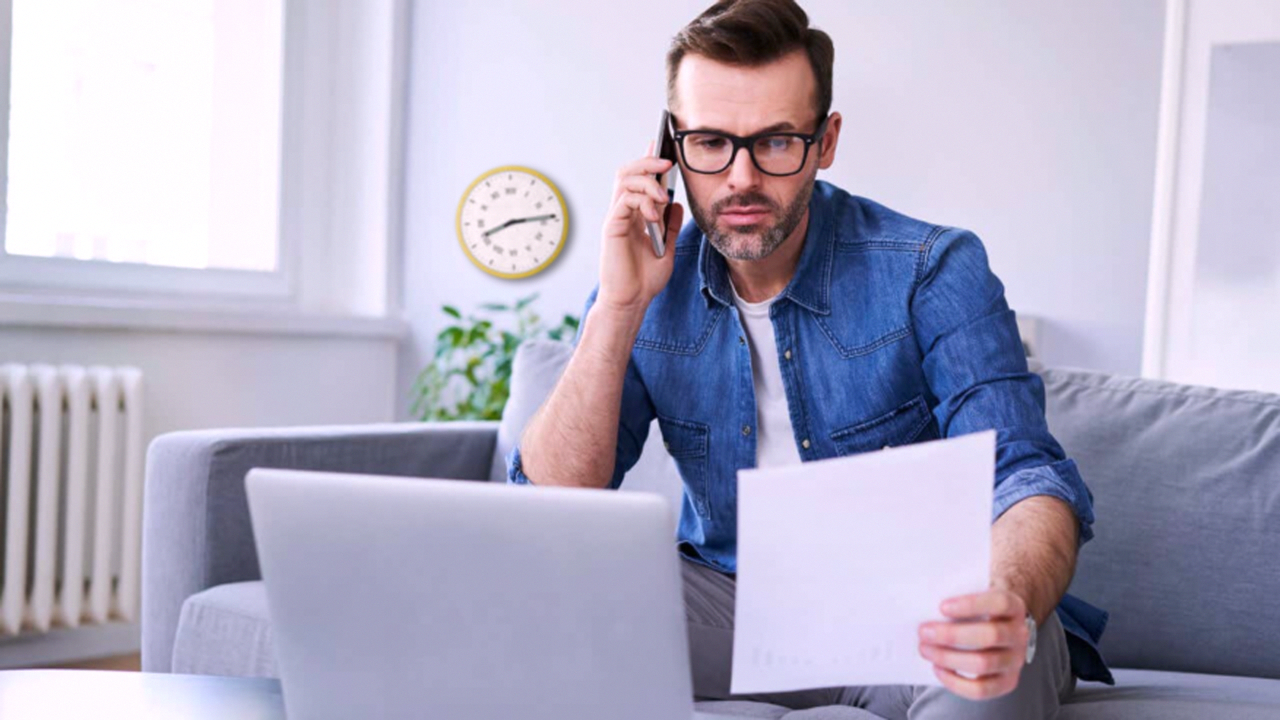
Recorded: {"hour": 8, "minute": 14}
